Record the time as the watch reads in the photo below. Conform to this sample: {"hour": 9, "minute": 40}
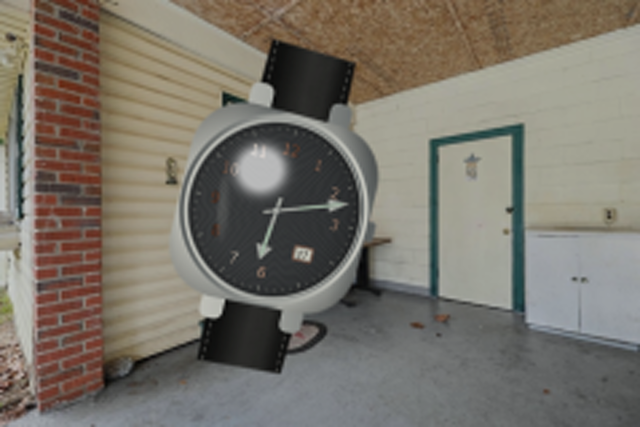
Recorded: {"hour": 6, "minute": 12}
